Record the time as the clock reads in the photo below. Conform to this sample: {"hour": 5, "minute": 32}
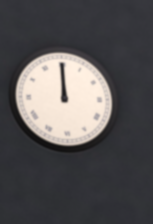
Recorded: {"hour": 12, "minute": 0}
